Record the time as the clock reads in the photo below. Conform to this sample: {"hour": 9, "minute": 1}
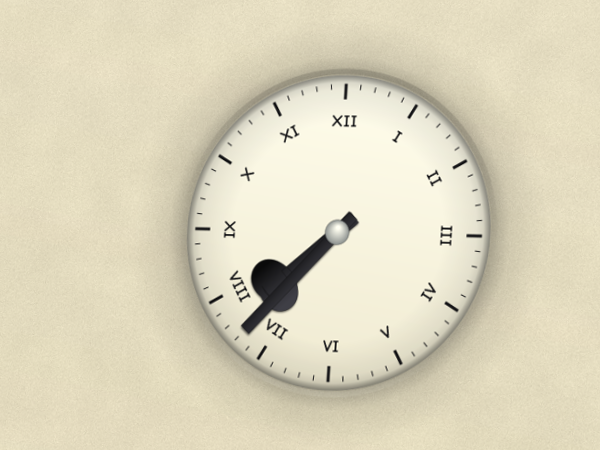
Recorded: {"hour": 7, "minute": 37}
